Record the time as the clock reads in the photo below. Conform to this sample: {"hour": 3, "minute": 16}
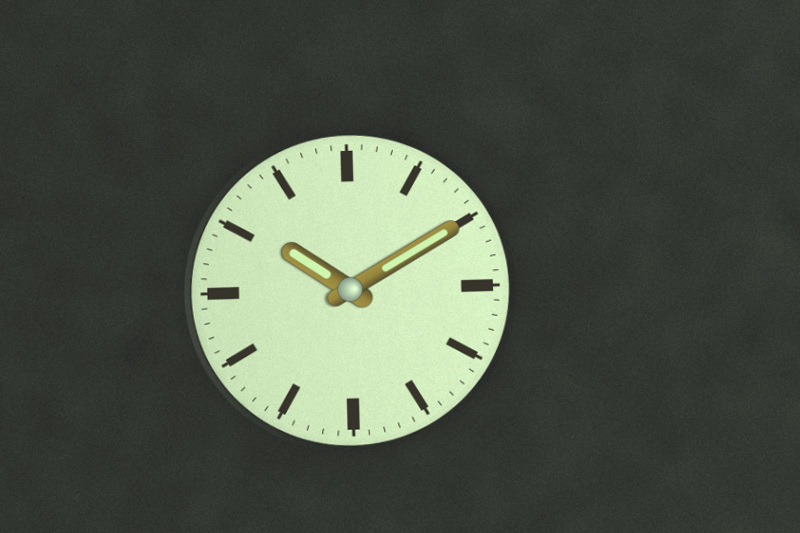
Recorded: {"hour": 10, "minute": 10}
